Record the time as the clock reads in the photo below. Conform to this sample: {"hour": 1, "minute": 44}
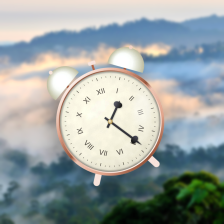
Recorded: {"hour": 1, "minute": 24}
